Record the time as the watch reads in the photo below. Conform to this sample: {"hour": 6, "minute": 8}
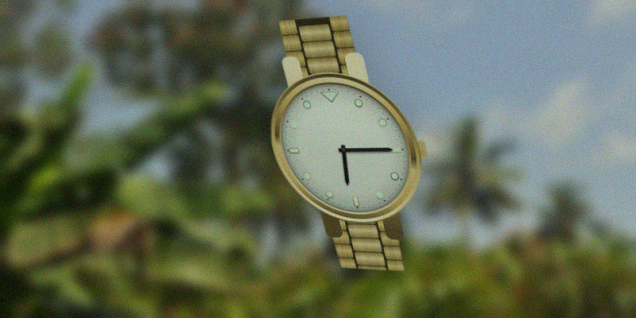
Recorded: {"hour": 6, "minute": 15}
